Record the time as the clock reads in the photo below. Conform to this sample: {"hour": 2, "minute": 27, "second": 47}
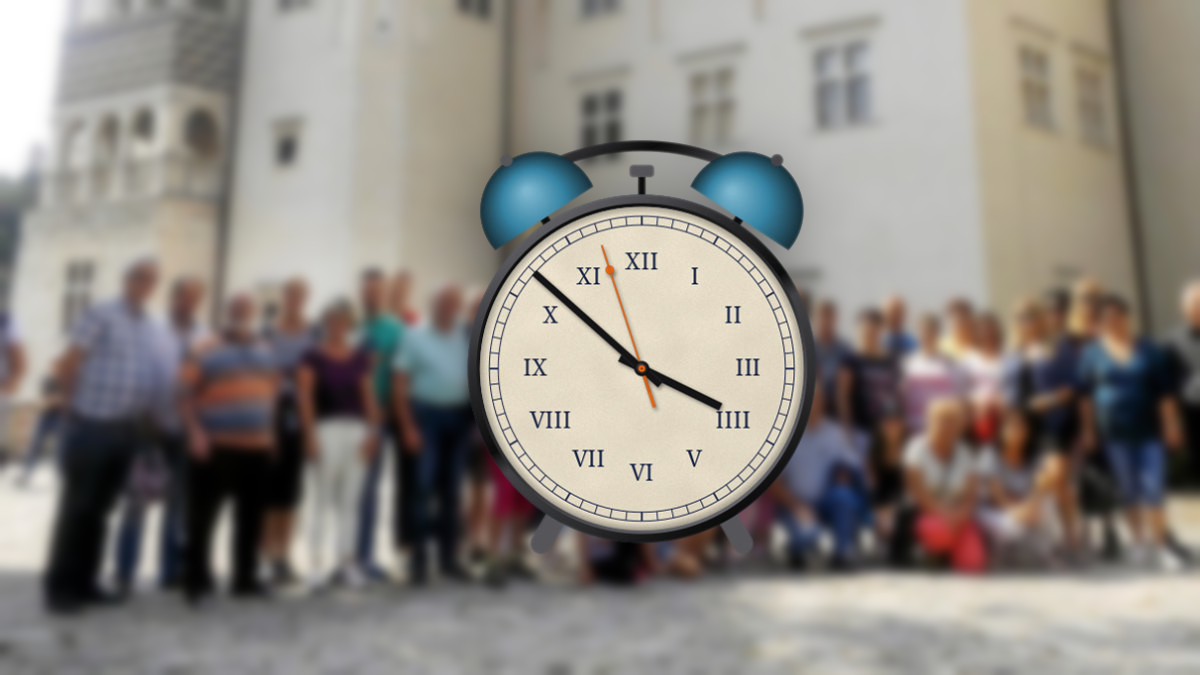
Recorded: {"hour": 3, "minute": 51, "second": 57}
